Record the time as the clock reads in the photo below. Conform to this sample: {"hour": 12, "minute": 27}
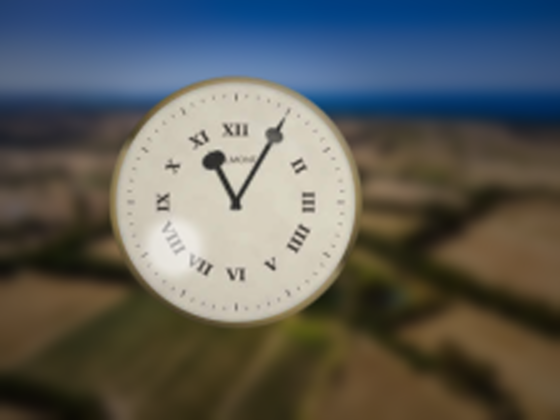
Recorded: {"hour": 11, "minute": 5}
